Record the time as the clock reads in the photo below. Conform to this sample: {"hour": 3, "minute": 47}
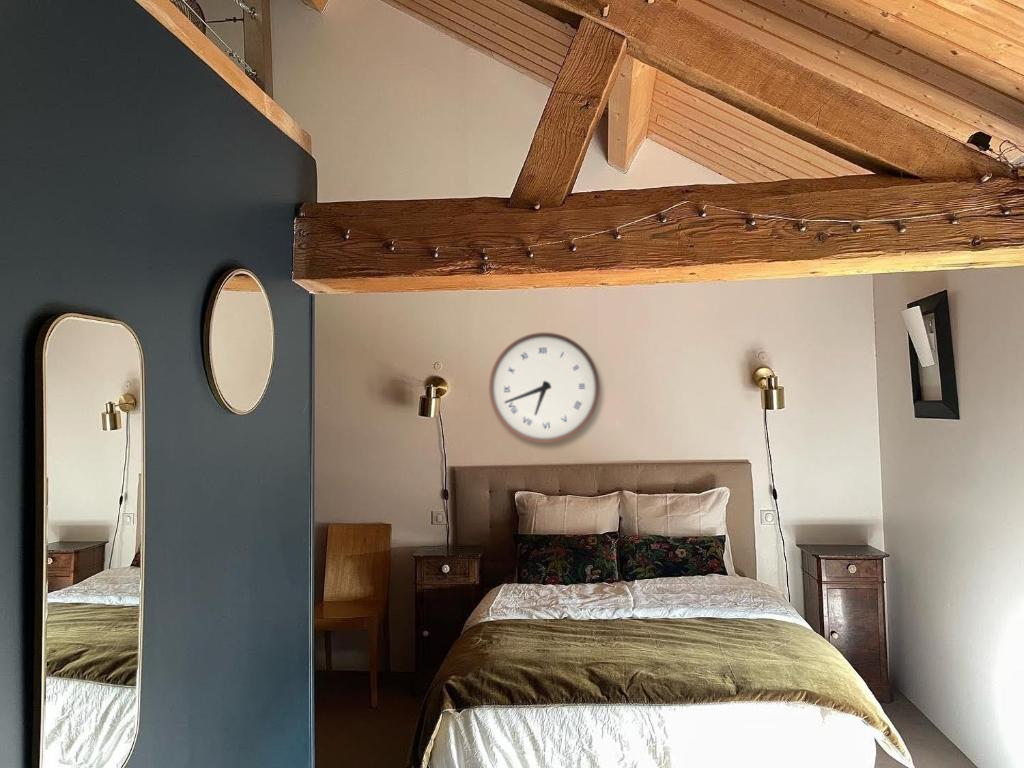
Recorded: {"hour": 6, "minute": 42}
